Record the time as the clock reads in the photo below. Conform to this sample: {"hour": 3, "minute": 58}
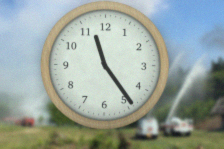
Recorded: {"hour": 11, "minute": 24}
